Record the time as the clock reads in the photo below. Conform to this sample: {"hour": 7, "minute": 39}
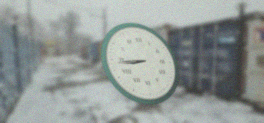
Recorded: {"hour": 8, "minute": 44}
